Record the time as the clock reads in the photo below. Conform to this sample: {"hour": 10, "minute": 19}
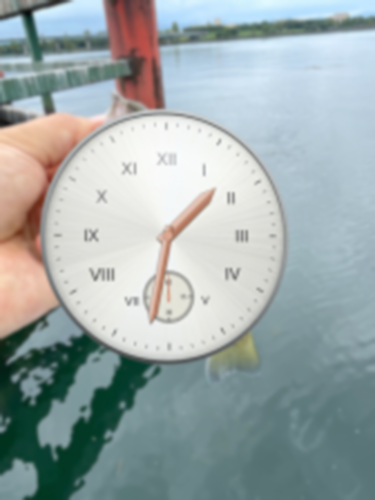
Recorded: {"hour": 1, "minute": 32}
